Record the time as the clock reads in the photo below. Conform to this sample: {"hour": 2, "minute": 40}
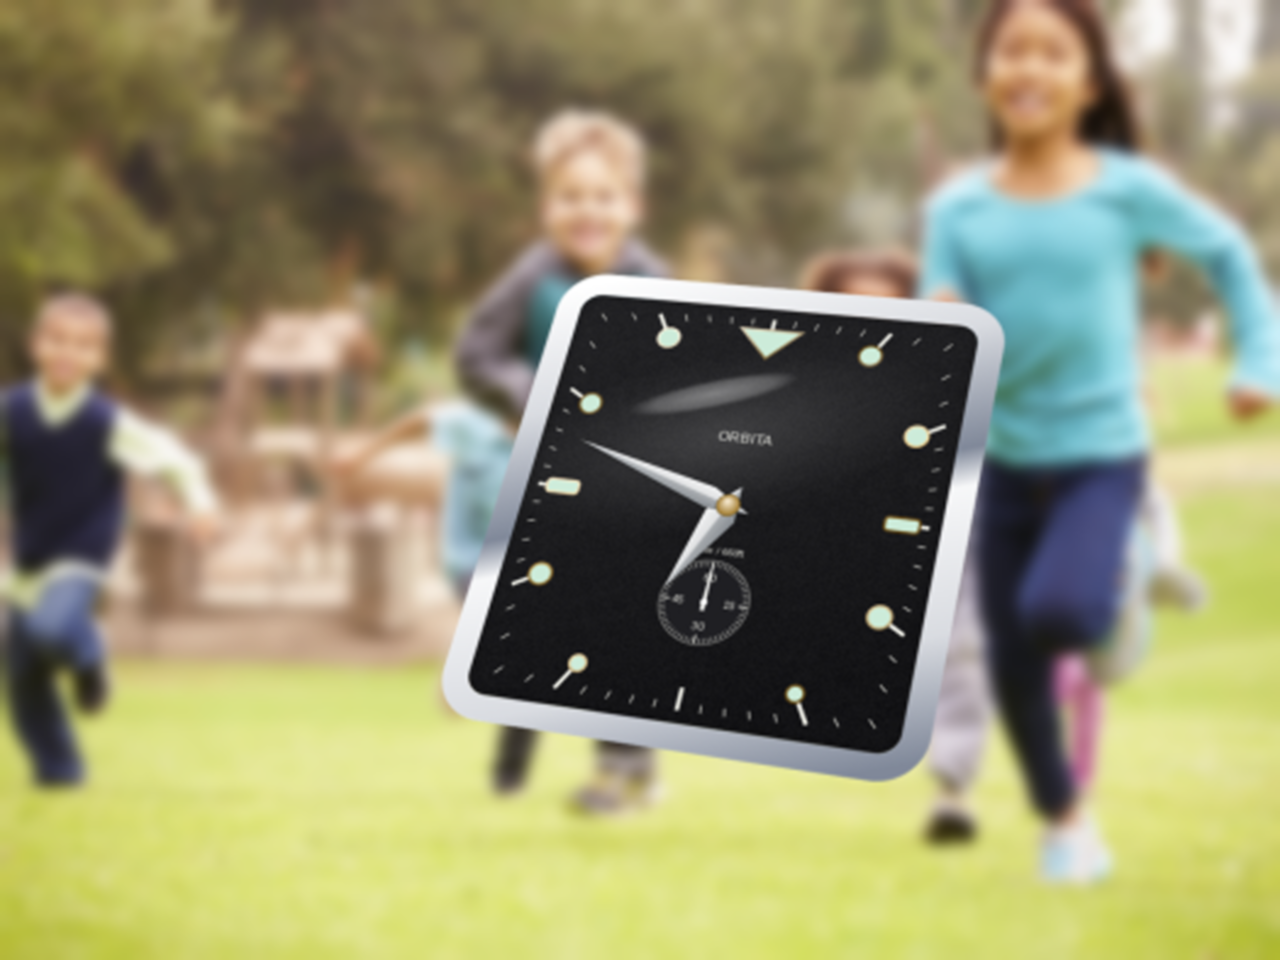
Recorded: {"hour": 6, "minute": 48}
